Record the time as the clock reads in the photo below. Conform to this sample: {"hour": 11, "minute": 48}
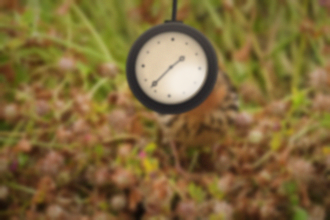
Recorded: {"hour": 1, "minute": 37}
